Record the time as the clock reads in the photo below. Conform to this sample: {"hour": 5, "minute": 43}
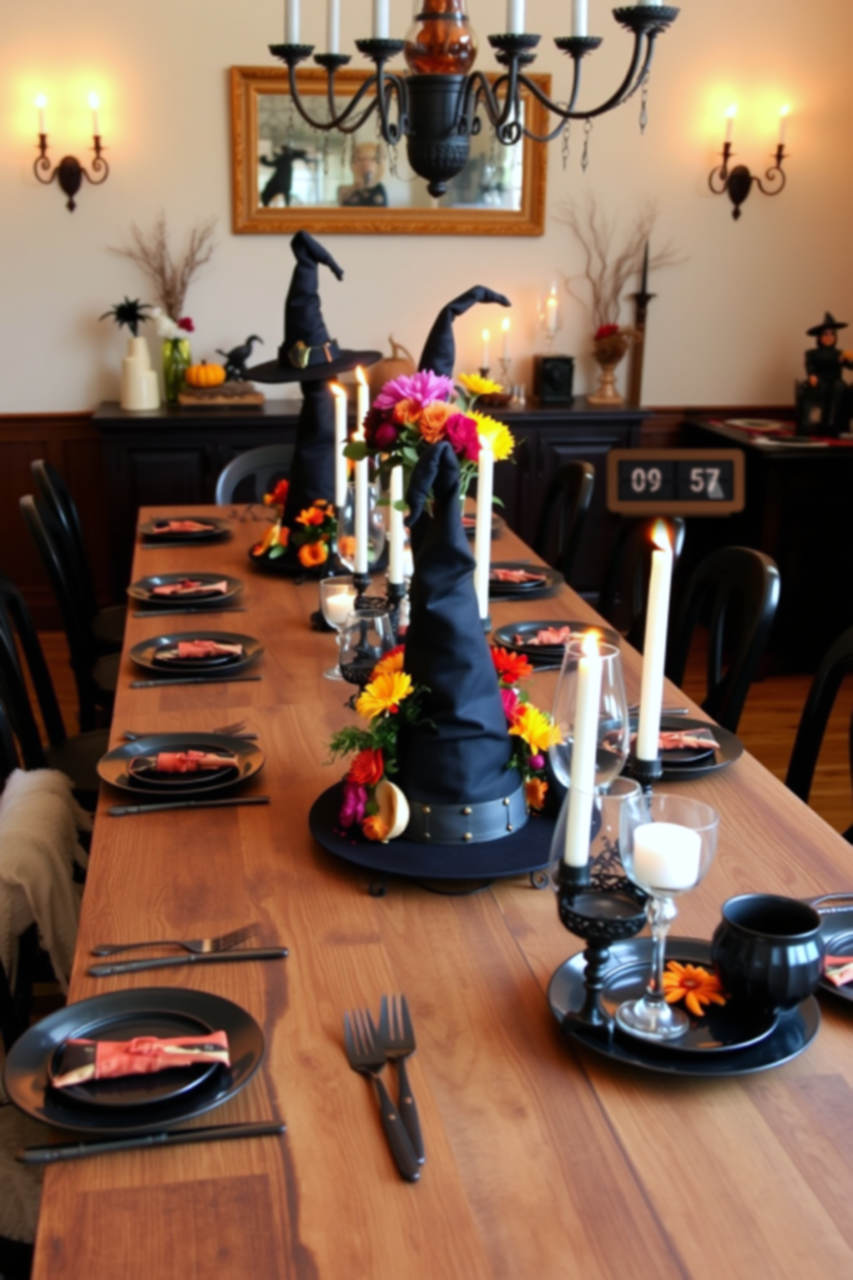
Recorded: {"hour": 9, "minute": 57}
